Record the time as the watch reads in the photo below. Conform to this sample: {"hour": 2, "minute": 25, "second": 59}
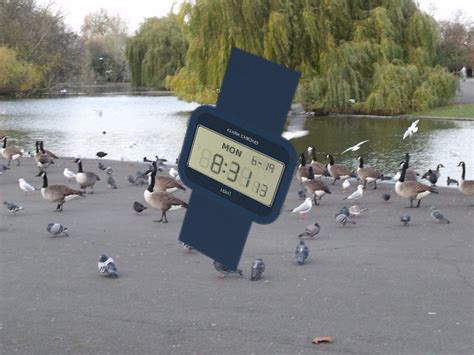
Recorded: {"hour": 8, "minute": 31, "second": 13}
